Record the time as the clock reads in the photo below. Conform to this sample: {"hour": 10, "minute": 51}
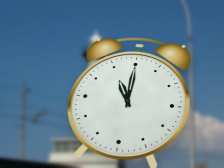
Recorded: {"hour": 11, "minute": 0}
